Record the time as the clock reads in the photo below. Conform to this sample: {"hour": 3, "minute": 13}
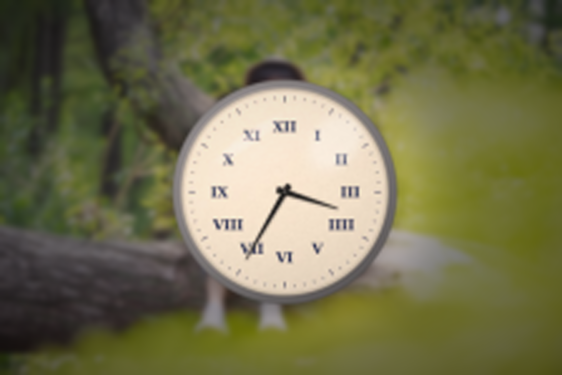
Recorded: {"hour": 3, "minute": 35}
